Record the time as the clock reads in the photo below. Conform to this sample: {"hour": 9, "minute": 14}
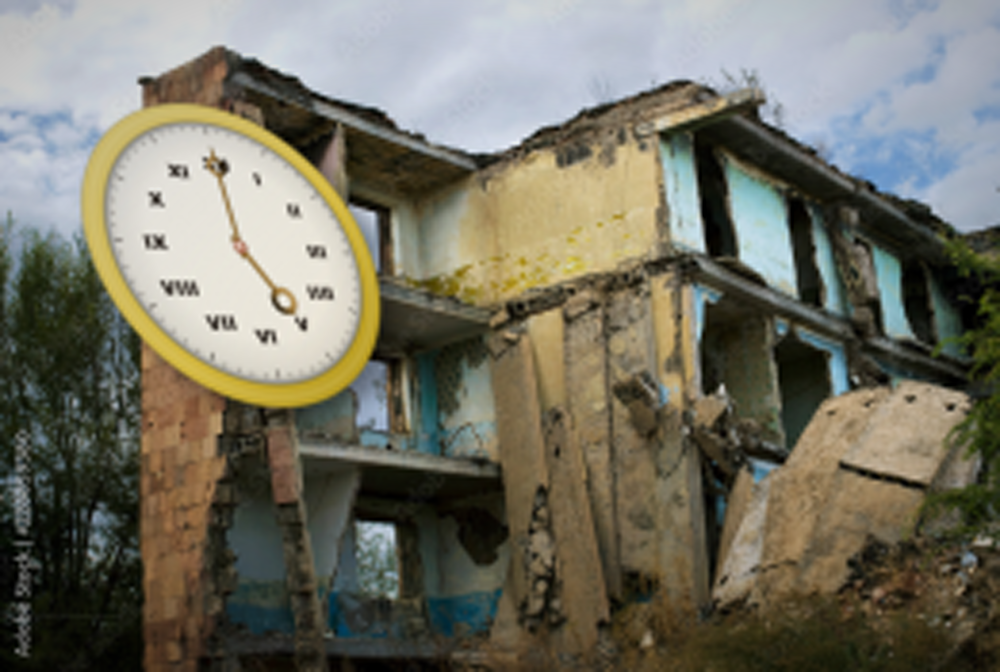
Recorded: {"hour": 5, "minute": 0}
